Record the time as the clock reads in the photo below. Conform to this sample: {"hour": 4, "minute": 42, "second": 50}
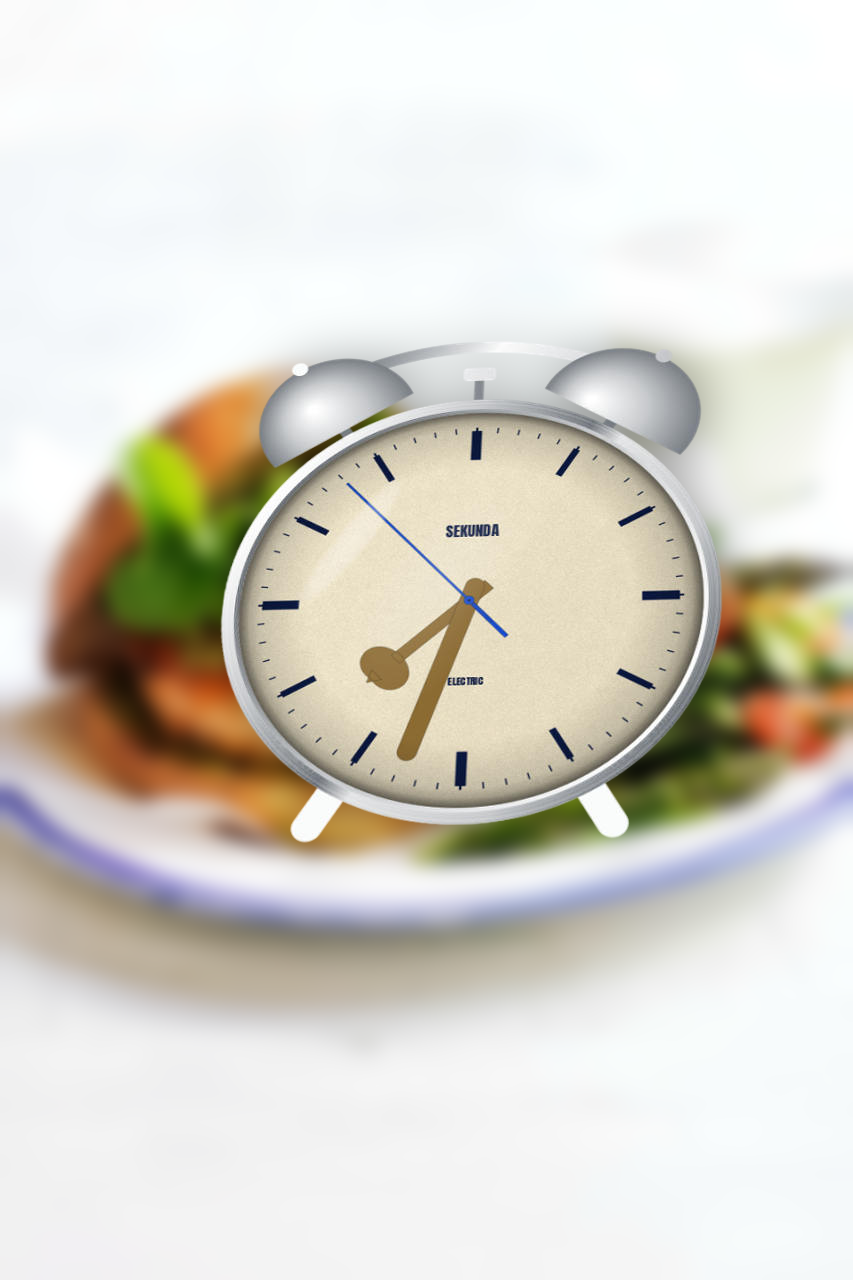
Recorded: {"hour": 7, "minute": 32, "second": 53}
